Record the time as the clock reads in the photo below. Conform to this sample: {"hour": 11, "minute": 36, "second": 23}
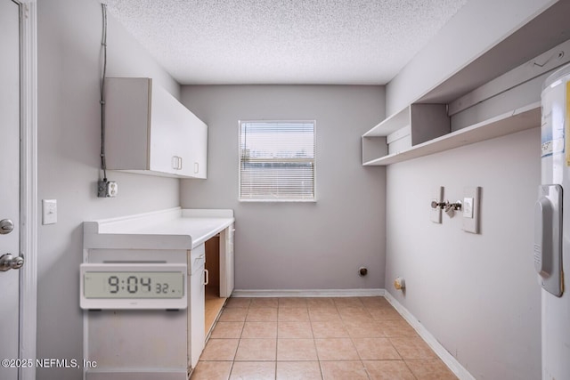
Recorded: {"hour": 9, "minute": 4, "second": 32}
